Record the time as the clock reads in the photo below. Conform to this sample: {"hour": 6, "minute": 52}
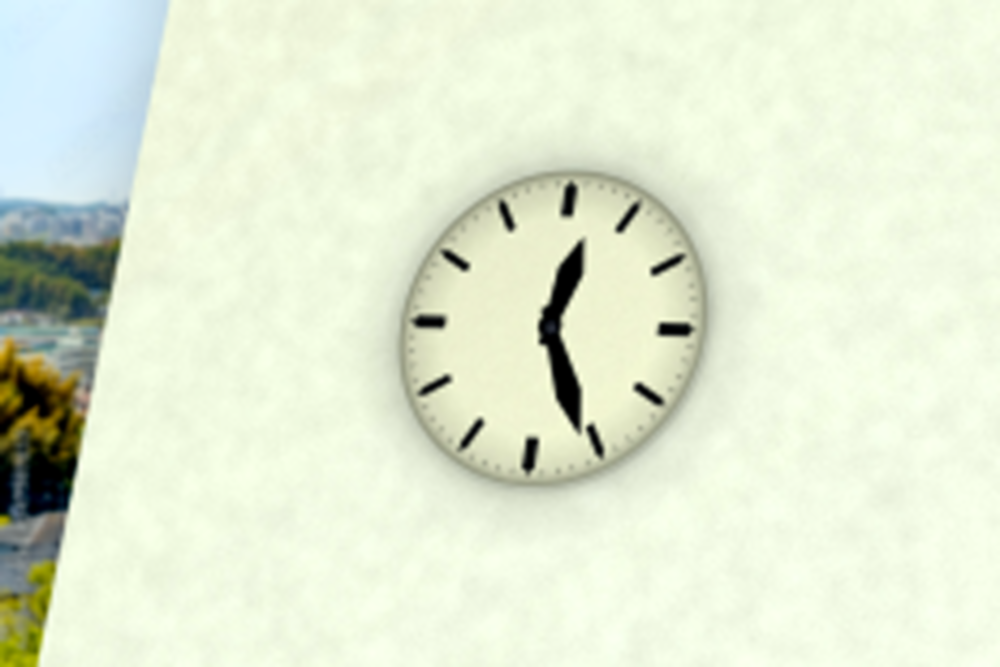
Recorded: {"hour": 12, "minute": 26}
